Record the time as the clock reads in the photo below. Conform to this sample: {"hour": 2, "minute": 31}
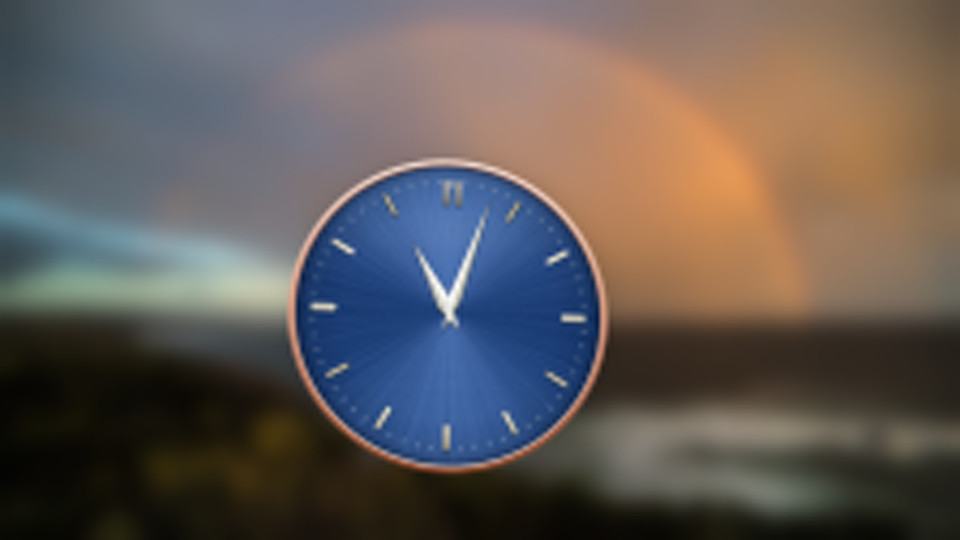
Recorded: {"hour": 11, "minute": 3}
